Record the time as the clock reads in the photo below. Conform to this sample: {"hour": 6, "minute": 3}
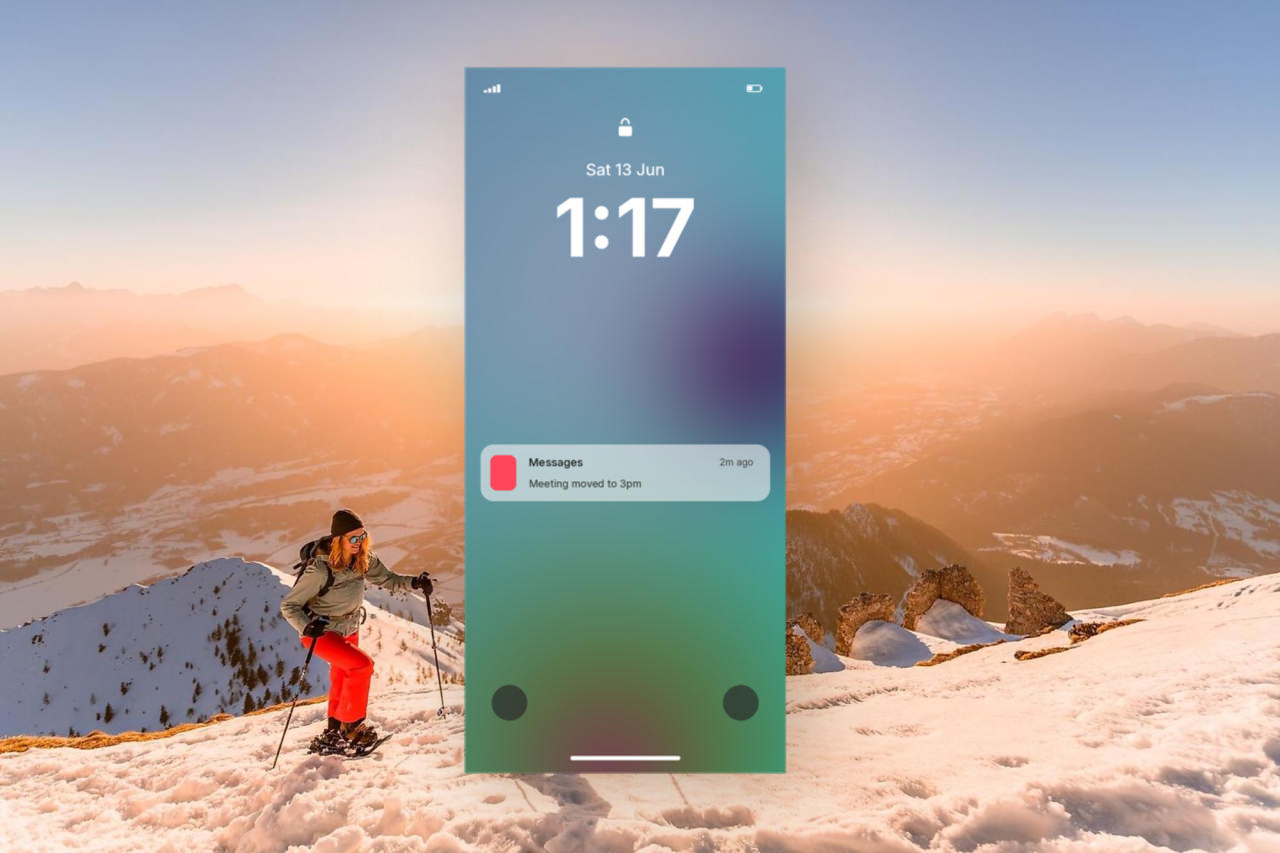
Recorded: {"hour": 1, "minute": 17}
